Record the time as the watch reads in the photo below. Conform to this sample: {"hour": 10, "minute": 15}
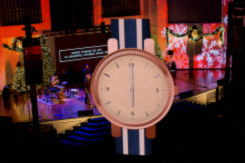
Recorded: {"hour": 6, "minute": 0}
